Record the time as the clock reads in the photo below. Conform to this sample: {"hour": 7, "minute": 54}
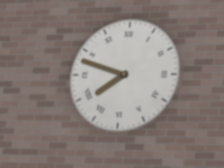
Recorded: {"hour": 7, "minute": 48}
